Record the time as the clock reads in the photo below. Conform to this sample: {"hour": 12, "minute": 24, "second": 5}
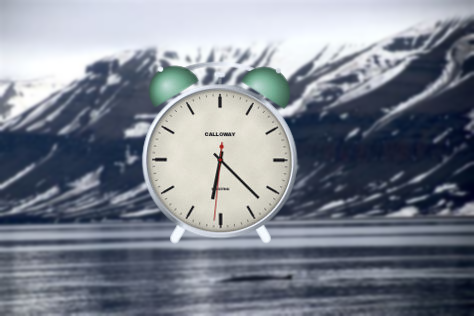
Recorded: {"hour": 6, "minute": 22, "second": 31}
